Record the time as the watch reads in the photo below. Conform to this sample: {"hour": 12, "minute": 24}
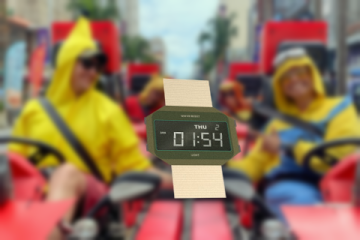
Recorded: {"hour": 1, "minute": 54}
